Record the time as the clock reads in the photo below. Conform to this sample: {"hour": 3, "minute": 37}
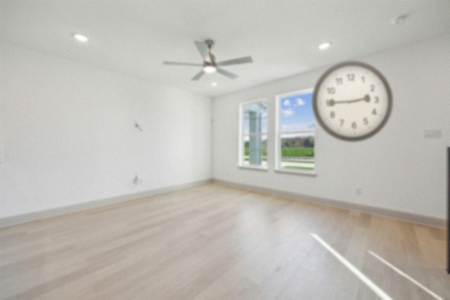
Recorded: {"hour": 2, "minute": 45}
